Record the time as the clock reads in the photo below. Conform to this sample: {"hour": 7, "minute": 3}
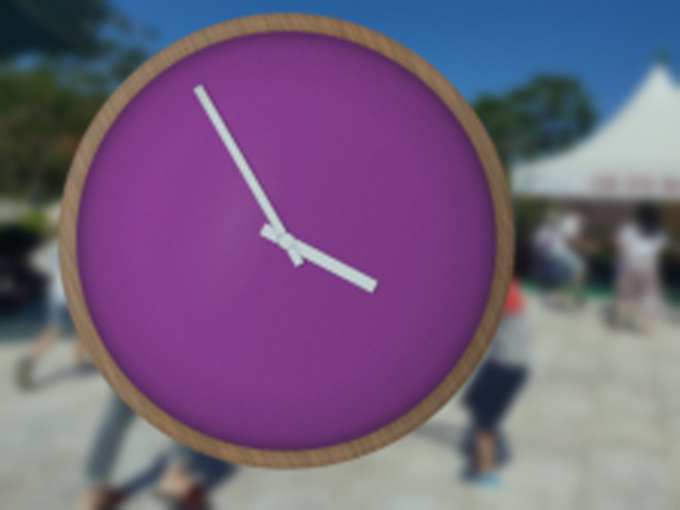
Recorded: {"hour": 3, "minute": 55}
